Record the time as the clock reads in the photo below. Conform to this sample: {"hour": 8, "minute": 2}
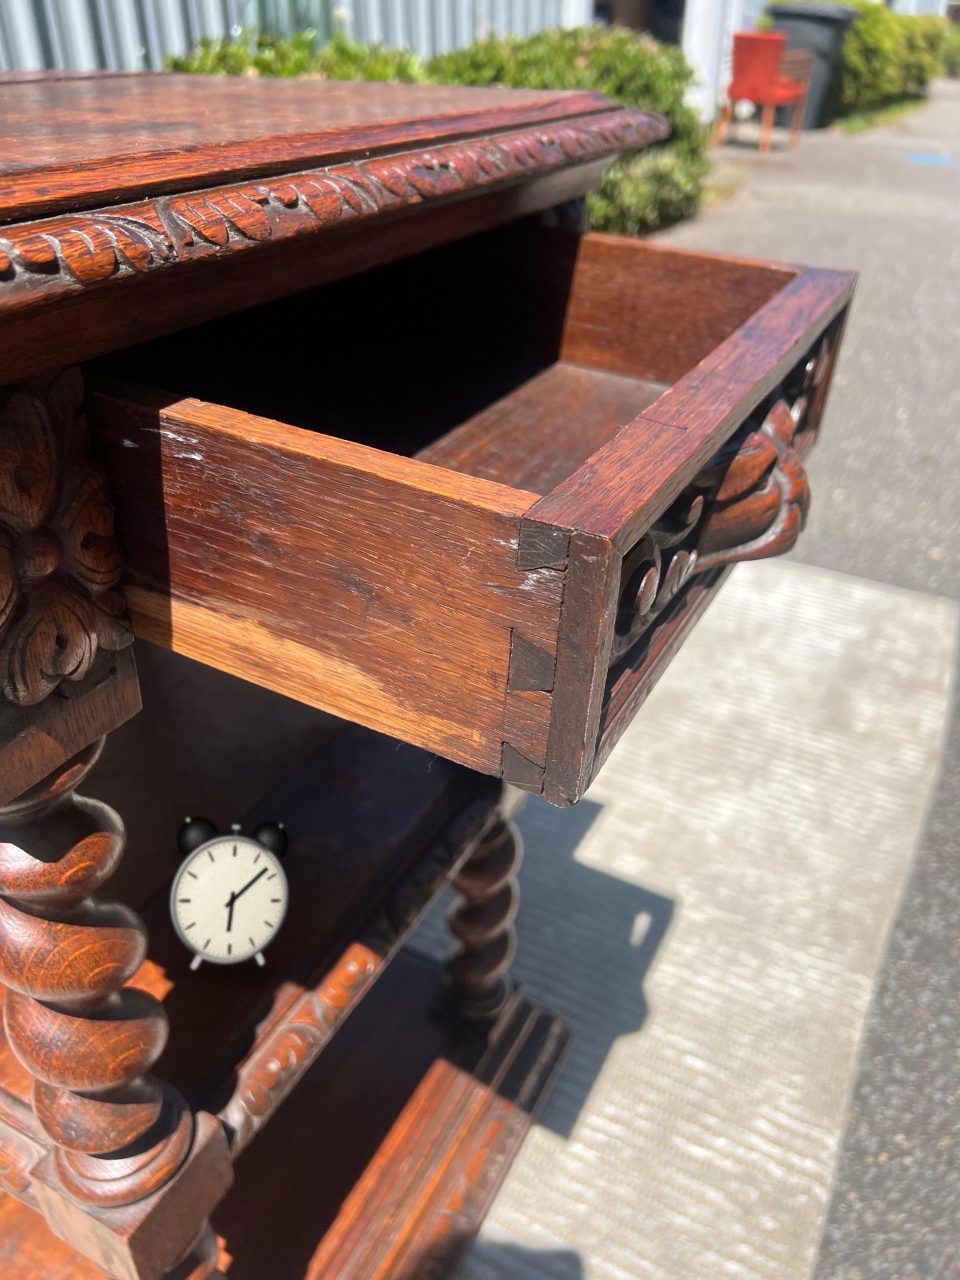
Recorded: {"hour": 6, "minute": 8}
